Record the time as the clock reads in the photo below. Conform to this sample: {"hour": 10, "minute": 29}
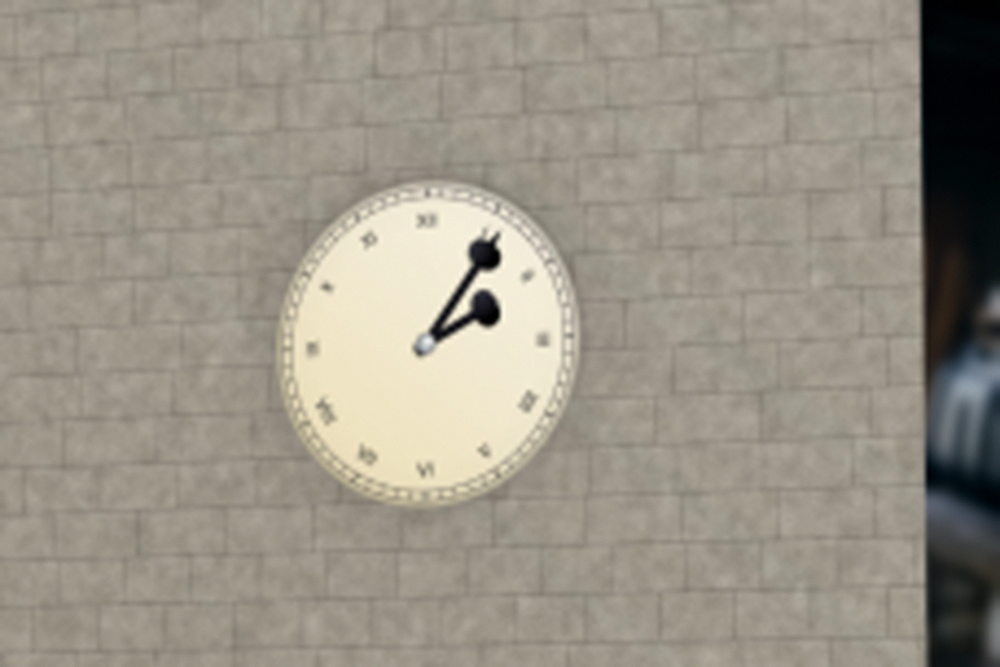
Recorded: {"hour": 2, "minute": 6}
